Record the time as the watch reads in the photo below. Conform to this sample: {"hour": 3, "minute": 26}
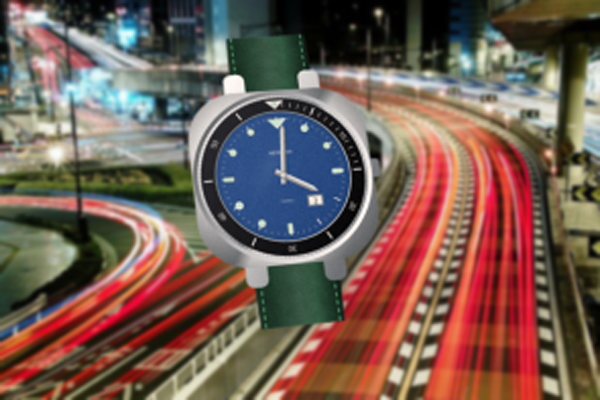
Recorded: {"hour": 4, "minute": 1}
